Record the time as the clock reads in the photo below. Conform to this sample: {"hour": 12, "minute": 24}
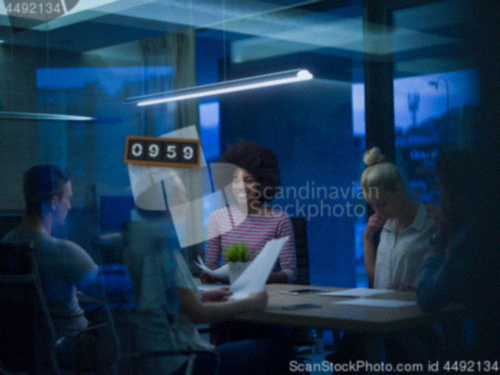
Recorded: {"hour": 9, "minute": 59}
